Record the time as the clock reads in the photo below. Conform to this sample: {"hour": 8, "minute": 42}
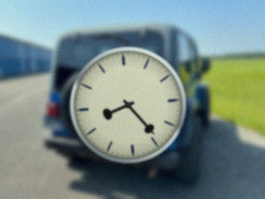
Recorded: {"hour": 8, "minute": 24}
